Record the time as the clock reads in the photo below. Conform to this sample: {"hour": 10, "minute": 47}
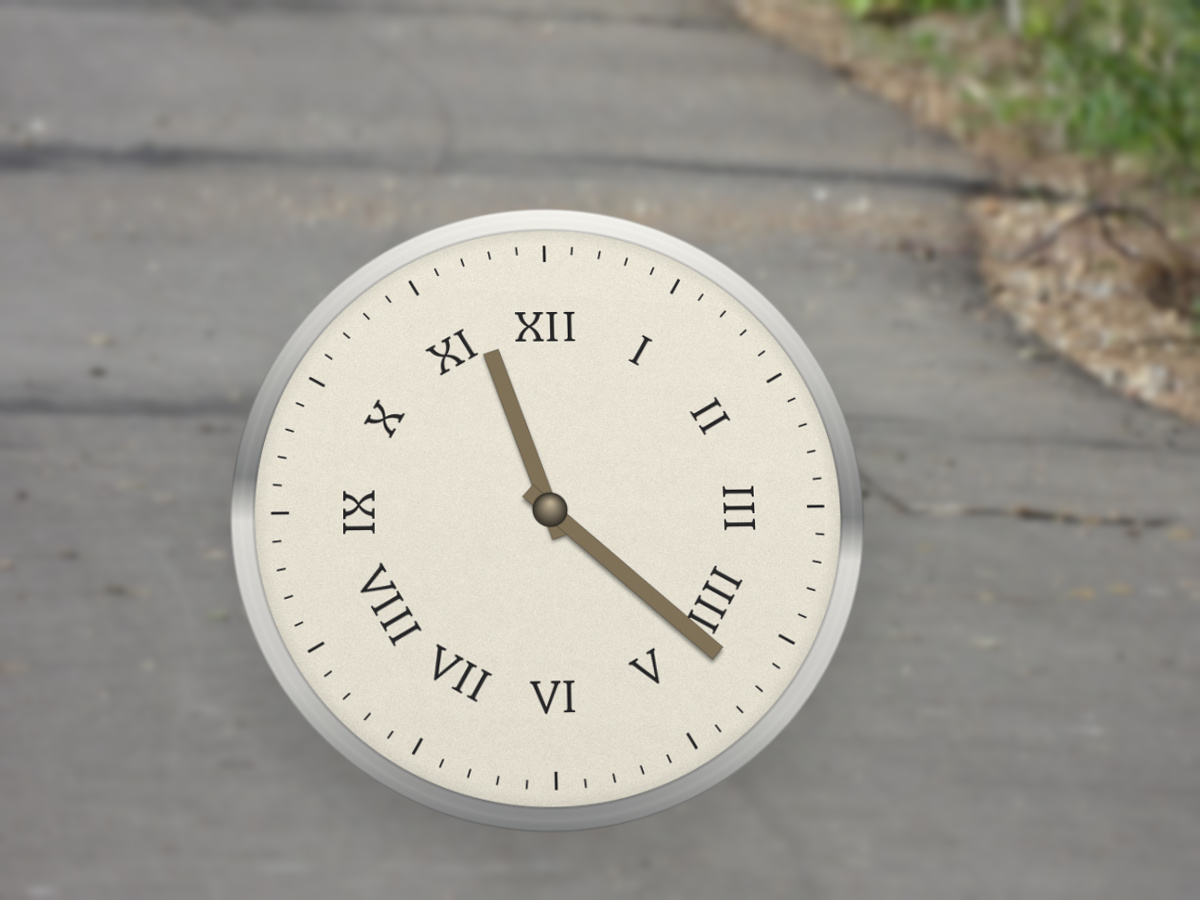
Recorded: {"hour": 11, "minute": 22}
